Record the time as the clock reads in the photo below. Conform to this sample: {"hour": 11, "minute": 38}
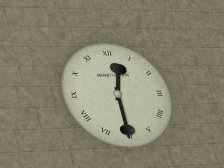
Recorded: {"hour": 12, "minute": 30}
